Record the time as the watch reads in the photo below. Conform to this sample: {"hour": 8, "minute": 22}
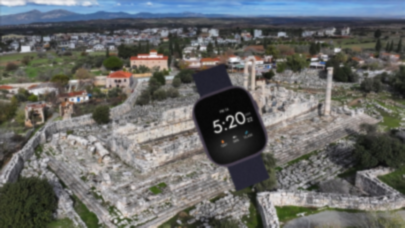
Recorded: {"hour": 5, "minute": 20}
